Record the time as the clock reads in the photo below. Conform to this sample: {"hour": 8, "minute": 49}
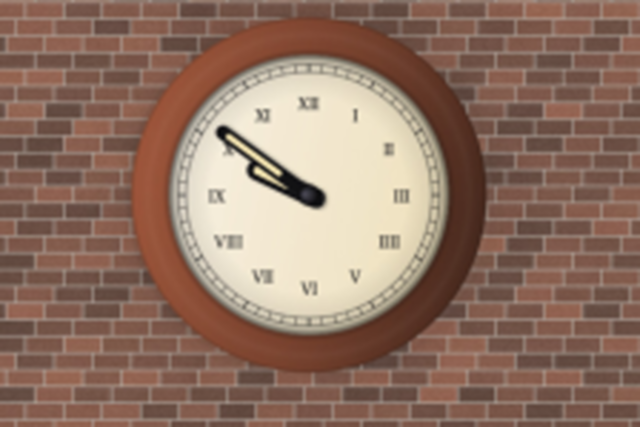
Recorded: {"hour": 9, "minute": 51}
